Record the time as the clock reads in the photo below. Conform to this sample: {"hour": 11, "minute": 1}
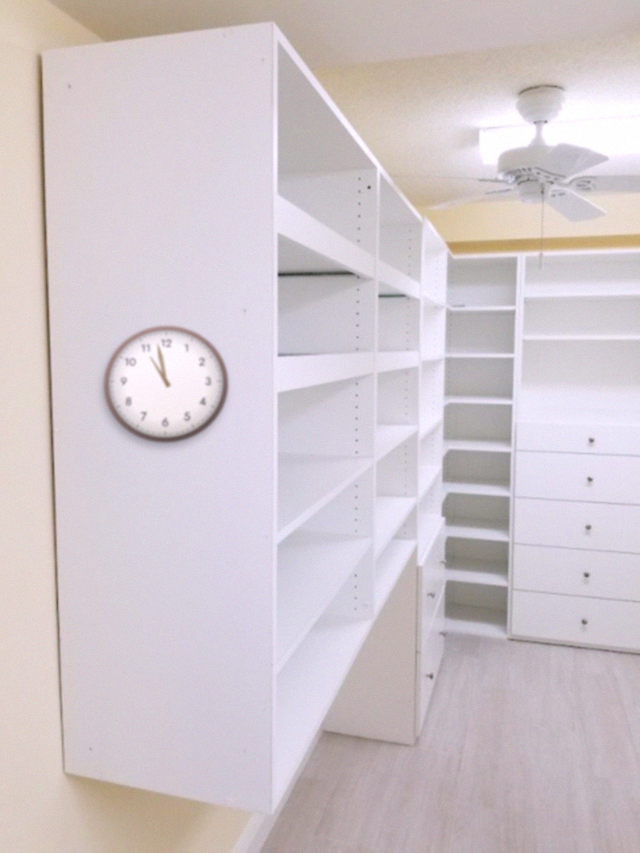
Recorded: {"hour": 10, "minute": 58}
